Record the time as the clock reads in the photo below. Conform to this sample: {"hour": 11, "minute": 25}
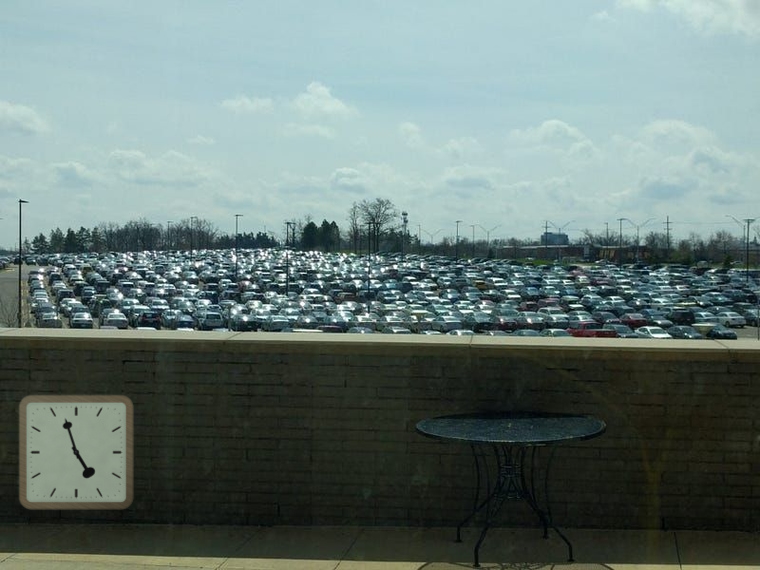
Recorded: {"hour": 4, "minute": 57}
